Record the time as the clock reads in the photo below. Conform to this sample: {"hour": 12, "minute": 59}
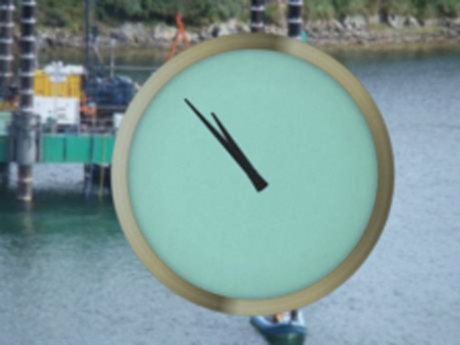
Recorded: {"hour": 10, "minute": 53}
